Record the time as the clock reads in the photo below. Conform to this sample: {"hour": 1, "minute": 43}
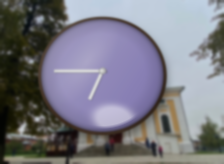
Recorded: {"hour": 6, "minute": 45}
